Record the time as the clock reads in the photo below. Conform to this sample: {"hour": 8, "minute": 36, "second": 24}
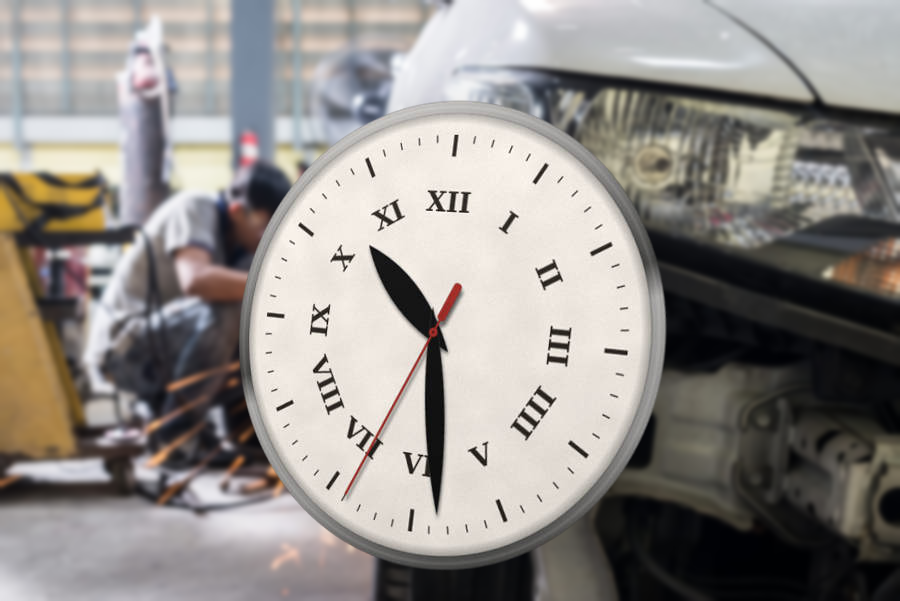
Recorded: {"hour": 10, "minute": 28, "second": 34}
